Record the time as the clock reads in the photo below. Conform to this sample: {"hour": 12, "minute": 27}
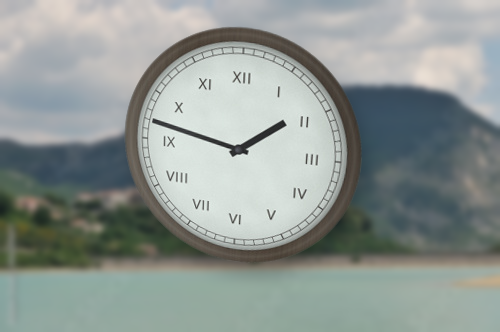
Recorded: {"hour": 1, "minute": 47}
